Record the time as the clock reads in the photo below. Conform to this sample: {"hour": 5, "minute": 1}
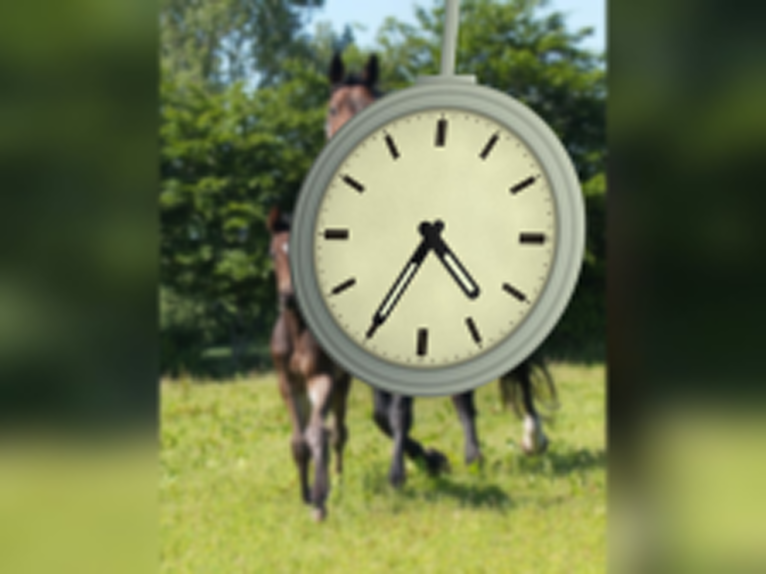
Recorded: {"hour": 4, "minute": 35}
